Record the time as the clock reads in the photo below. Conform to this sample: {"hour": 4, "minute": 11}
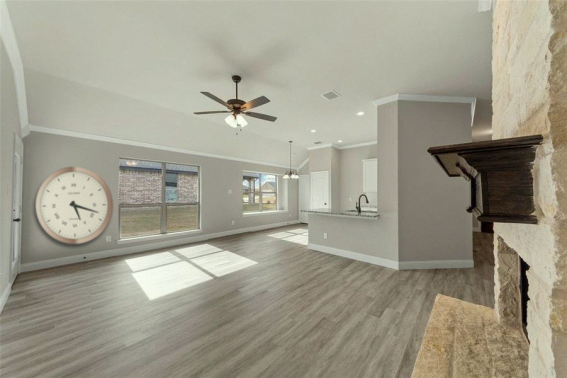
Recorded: {"hour": 5, "minute": 18}
